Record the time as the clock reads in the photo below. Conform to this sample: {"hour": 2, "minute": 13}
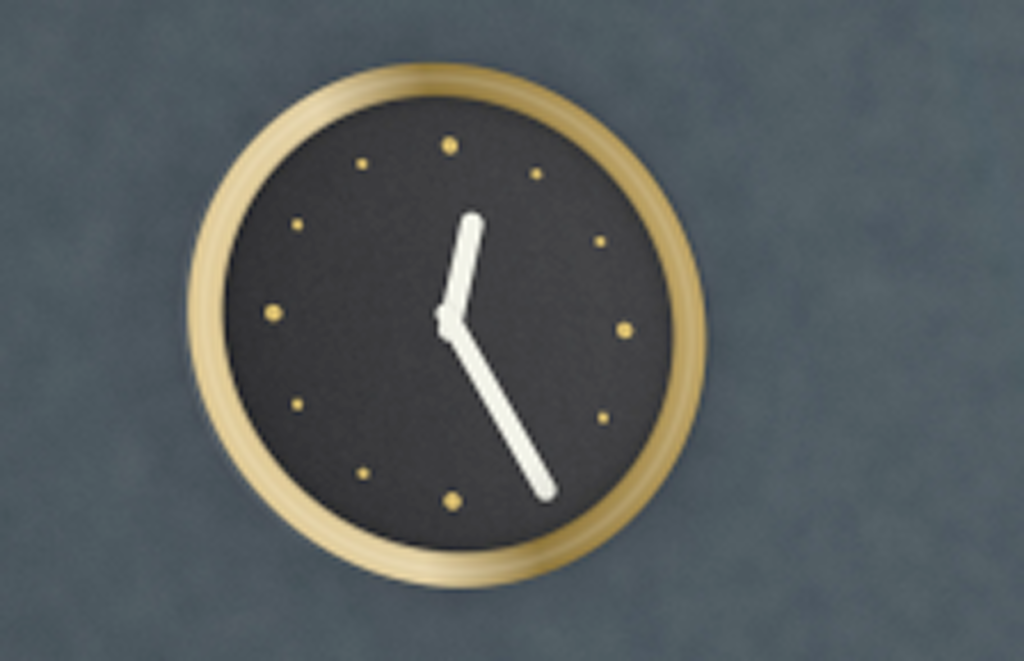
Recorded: {"hour": 12, "minute": 25}
